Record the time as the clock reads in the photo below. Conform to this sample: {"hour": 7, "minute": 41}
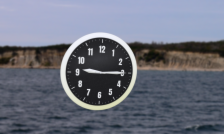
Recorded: {"hour": 9, "minute": 15}
